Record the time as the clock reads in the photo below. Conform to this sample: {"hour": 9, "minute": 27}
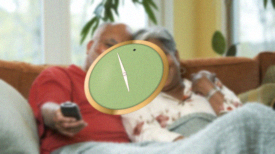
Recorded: {"hour": 4, "minute": 54}
